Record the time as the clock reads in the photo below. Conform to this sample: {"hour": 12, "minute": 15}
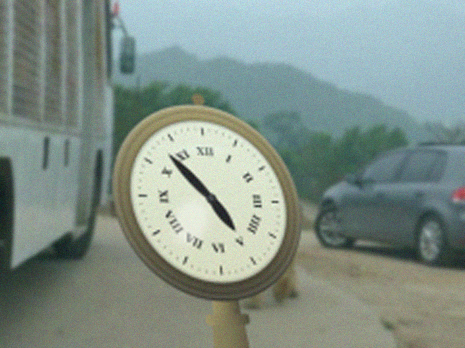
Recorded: {"hour": 4, "minute": 53}
